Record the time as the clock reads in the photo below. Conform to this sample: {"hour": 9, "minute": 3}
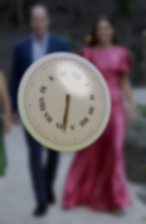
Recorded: {"hour": 5, "minute": 28}
